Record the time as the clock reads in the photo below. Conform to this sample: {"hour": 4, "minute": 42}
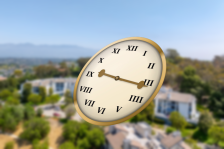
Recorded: {"hour": 9, "minute": 16}
